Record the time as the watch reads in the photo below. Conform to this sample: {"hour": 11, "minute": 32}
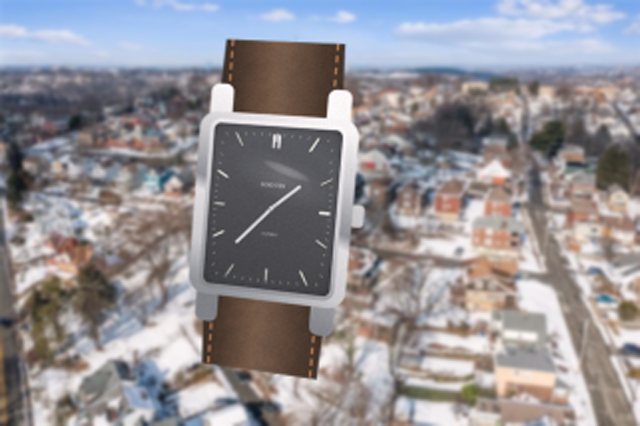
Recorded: {"hour": 1, "minute": 37}
